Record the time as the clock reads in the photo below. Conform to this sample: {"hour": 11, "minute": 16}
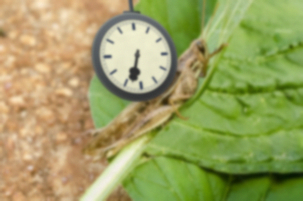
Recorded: {"hour": 6, "minute": 33}
